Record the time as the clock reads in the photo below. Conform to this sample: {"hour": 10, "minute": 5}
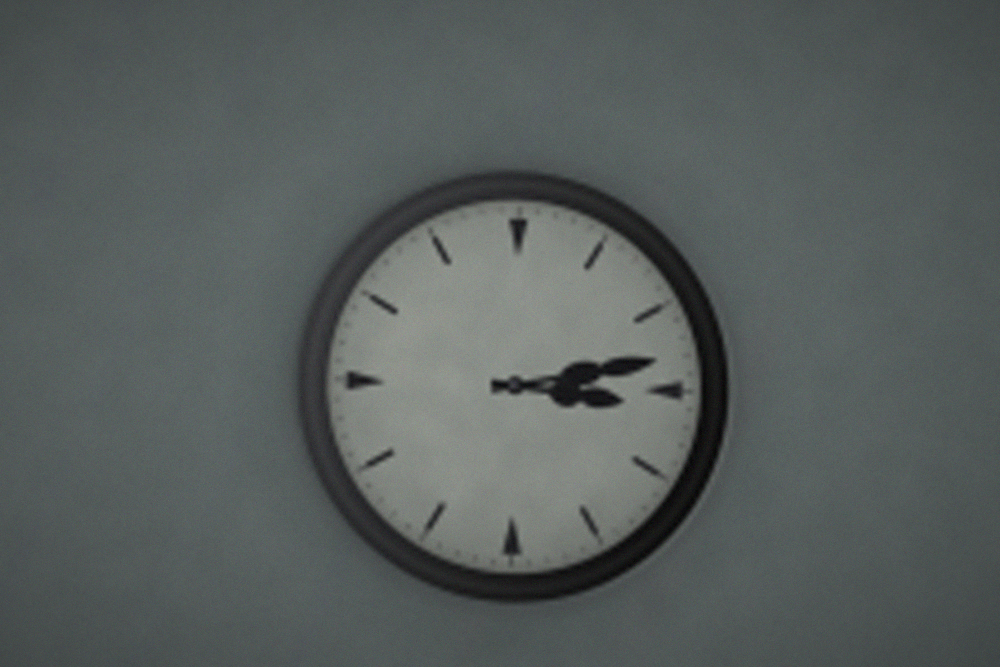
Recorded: {"hour": 3, "minute": 13}
